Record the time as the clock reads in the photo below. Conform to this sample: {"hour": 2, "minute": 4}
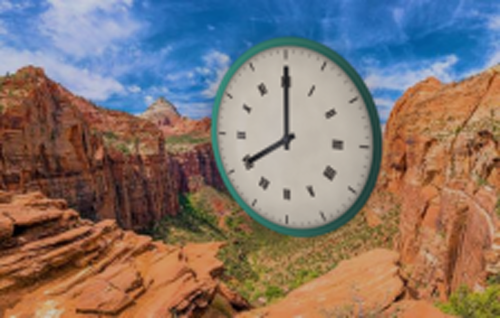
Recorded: {"hour": 8, "minute": 0}
